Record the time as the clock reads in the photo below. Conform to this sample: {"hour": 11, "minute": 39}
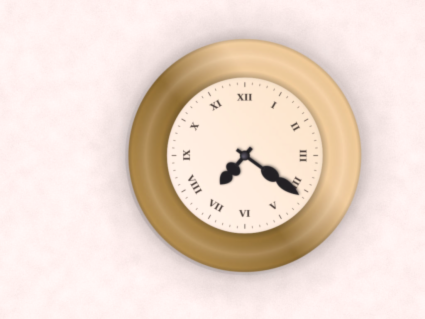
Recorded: {"hour": 7, "minute": 21}
